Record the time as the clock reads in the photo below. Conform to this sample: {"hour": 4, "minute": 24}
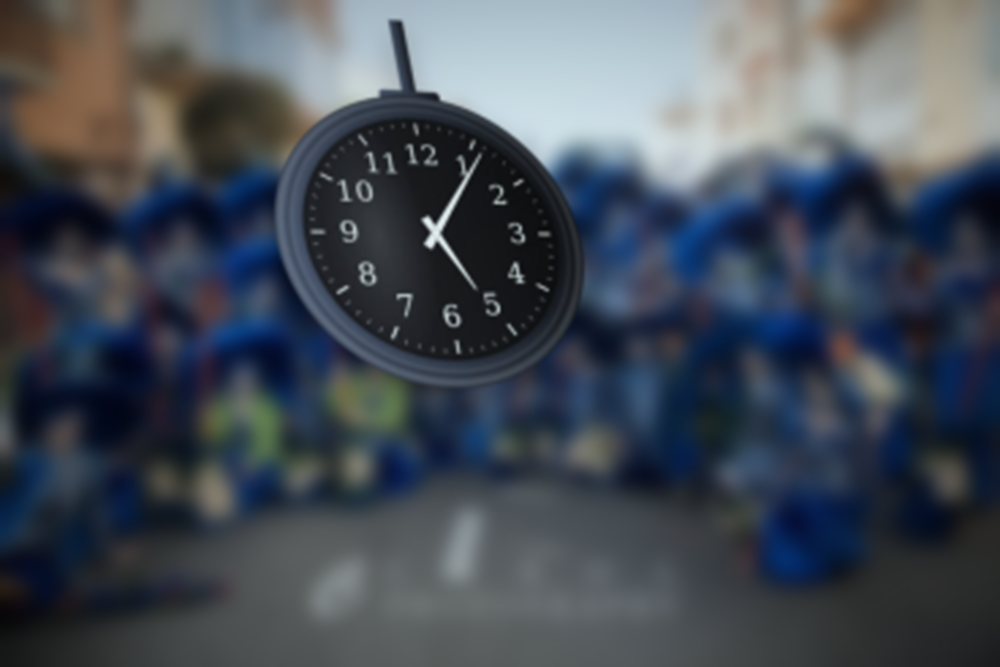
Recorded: {"hour": 5, "minute": 6}
